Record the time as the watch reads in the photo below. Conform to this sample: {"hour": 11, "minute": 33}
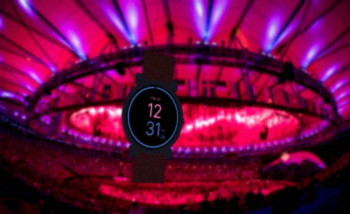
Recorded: {"hour": 12, "minute": 31}
